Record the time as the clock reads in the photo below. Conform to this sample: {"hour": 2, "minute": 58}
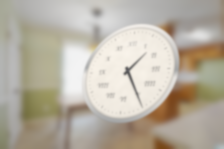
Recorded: {"hour": 1, "minute": 25}
